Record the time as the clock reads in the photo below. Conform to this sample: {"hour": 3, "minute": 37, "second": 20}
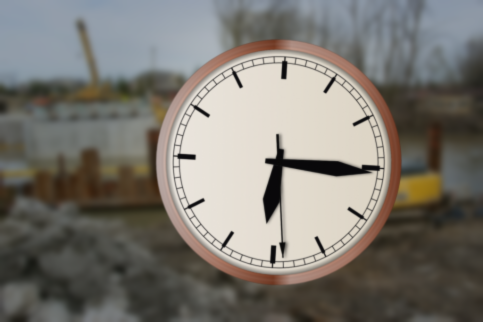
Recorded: {"hour": 6, "minute": 15, "second": 29}
